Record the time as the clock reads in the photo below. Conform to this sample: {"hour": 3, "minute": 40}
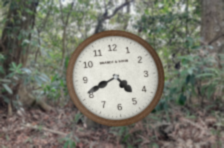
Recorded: {"hour": 4, "minute": 41}
